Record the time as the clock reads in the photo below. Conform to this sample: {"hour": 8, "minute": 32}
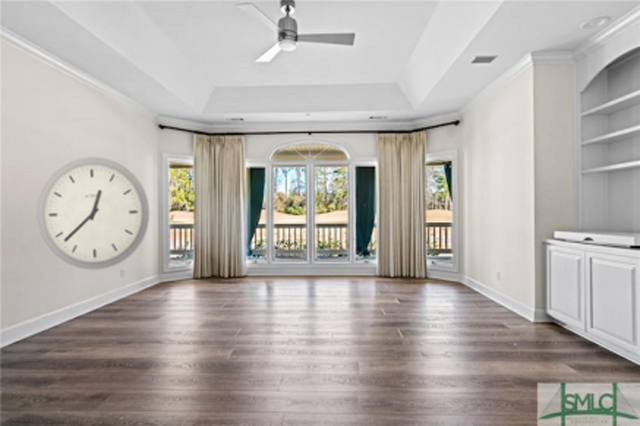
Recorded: {"hour": 12, "minute": 38}
